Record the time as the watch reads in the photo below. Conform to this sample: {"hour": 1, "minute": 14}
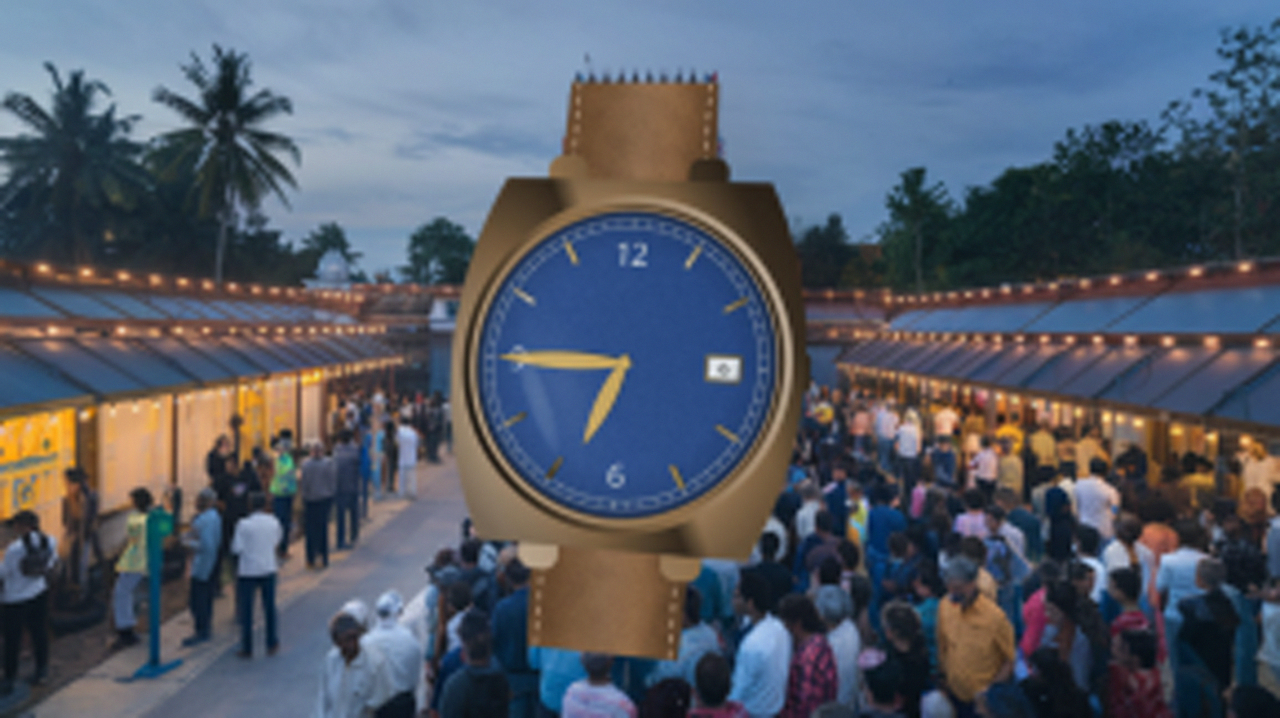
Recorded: {"hour": 6, "minute": 45}
